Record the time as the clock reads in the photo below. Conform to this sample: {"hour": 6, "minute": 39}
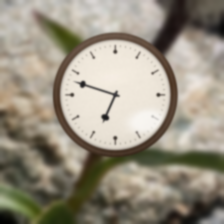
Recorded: {"hour": 6, "minute": 48}
